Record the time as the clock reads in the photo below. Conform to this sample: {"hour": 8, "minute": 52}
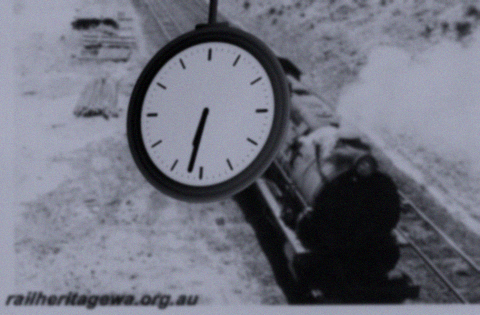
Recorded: {"hour": 6, "minute": 32}
